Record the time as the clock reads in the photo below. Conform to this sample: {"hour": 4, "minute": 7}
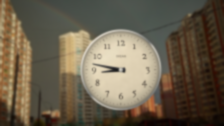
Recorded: {"hour": 8, "minute": 47}
